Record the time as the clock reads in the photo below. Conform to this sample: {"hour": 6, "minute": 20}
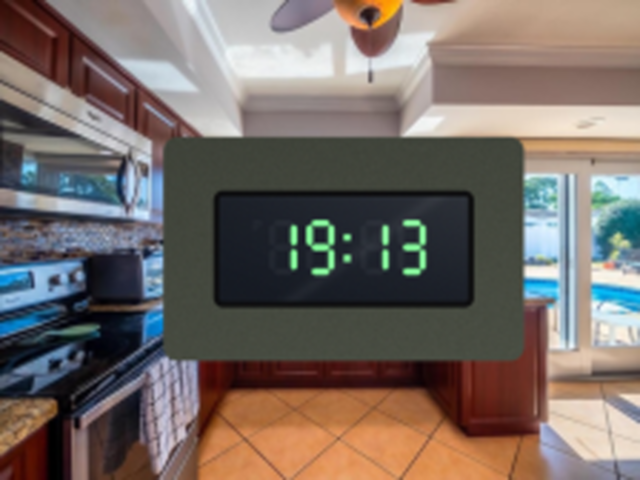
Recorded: {"hour": 19, "minute": 13}
